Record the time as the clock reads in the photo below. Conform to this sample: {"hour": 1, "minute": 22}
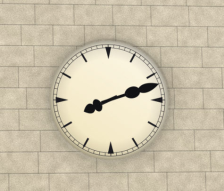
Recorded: {"hour": 8, "minute": 12}
